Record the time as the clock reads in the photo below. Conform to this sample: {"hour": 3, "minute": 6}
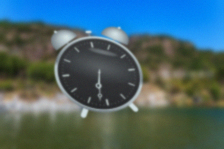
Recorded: {"hour": 6, "minute": 32}
